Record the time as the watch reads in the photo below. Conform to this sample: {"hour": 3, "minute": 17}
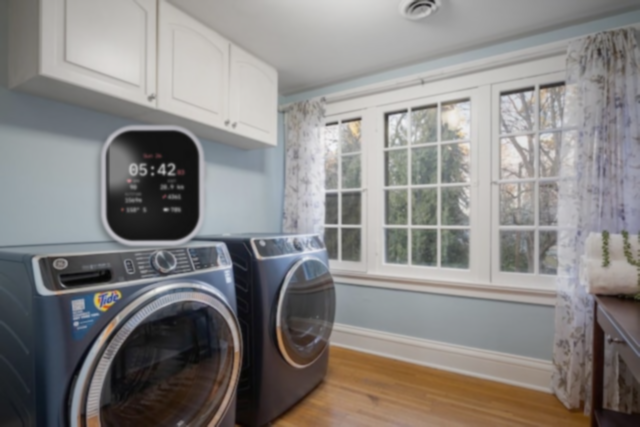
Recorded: {"hour": 5, "minute": 42}
